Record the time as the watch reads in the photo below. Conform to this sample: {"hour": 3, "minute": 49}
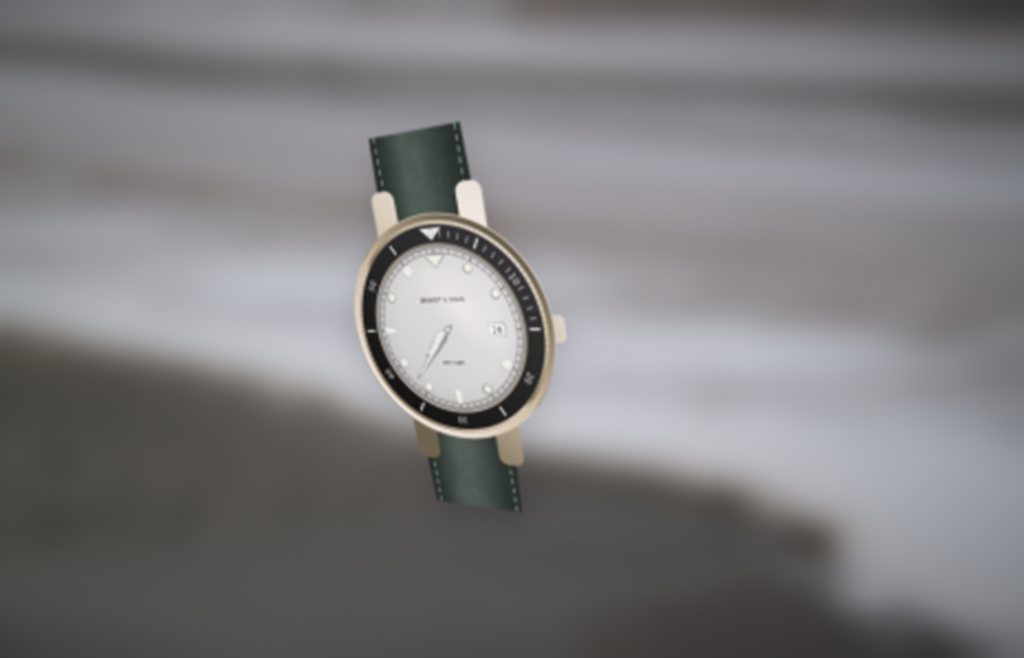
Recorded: {"hour": 7, "minute": 37}
